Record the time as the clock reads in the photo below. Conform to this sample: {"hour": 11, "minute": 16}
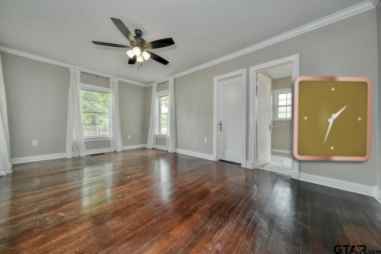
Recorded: {"hour": 1, "minute": 33}
